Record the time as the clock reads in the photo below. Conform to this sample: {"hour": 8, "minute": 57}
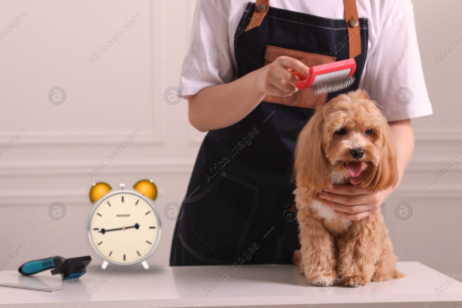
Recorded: {"hour": 2, "minute": 44}
